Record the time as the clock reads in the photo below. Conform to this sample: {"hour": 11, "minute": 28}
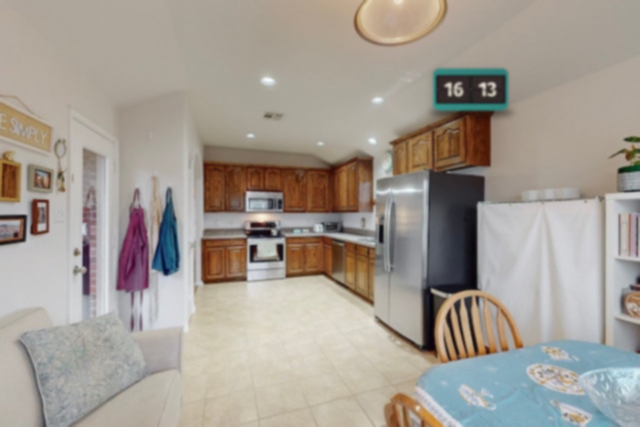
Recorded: {"hour": 16, "minute": 13}
